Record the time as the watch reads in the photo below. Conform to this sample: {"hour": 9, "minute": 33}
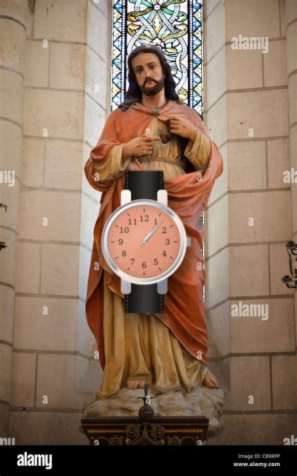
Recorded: {"hour": 1, "minute": 7}
